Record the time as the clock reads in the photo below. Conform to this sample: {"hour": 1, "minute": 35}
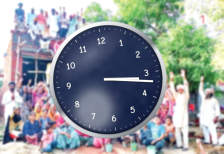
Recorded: {"hour": 3, "minute": 17}
